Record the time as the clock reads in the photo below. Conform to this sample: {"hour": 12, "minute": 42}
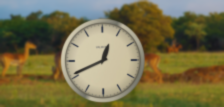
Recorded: {"hour": 12, "minute": 41}
